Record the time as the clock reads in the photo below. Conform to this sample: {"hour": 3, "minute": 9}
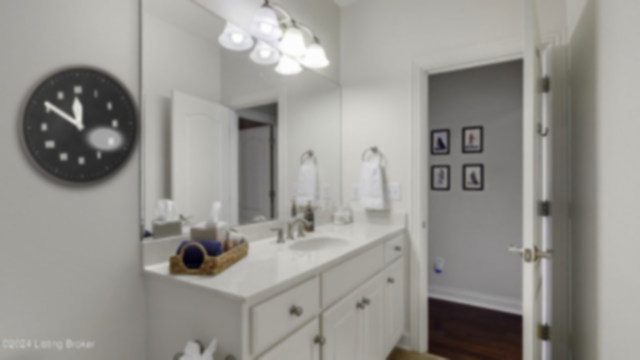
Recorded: {"hour": 11, "minute": 51}
